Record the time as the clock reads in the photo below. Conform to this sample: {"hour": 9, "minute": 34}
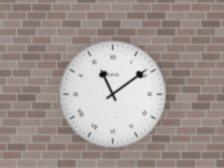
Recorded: {"hour": 11, "minute": 9}
